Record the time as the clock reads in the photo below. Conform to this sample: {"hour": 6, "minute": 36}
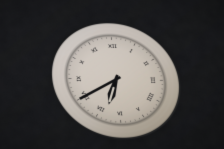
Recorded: {"hour": 6, "minute": 40}
